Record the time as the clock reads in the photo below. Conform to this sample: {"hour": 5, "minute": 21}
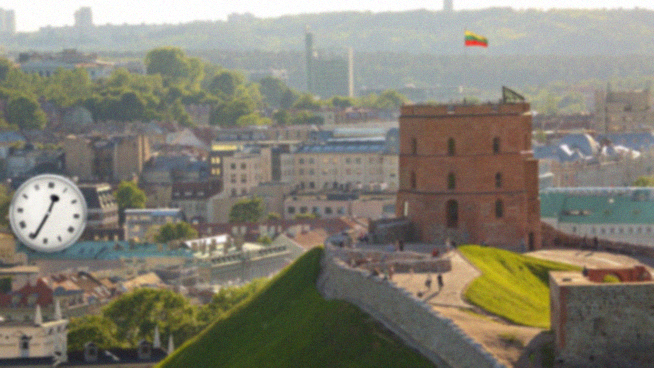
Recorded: {"hour": 12, "minute": 34}
